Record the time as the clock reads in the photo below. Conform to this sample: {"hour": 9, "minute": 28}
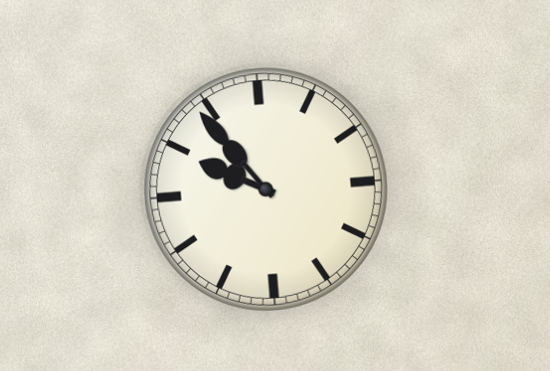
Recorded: {"hour": 9, "minute": 54}
